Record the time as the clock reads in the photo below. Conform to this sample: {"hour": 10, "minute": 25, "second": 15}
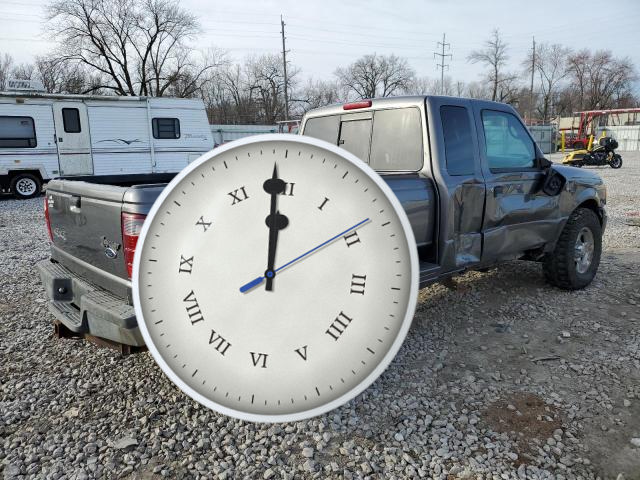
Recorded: {"hour": 11, "minute": 59, "second": 9}
